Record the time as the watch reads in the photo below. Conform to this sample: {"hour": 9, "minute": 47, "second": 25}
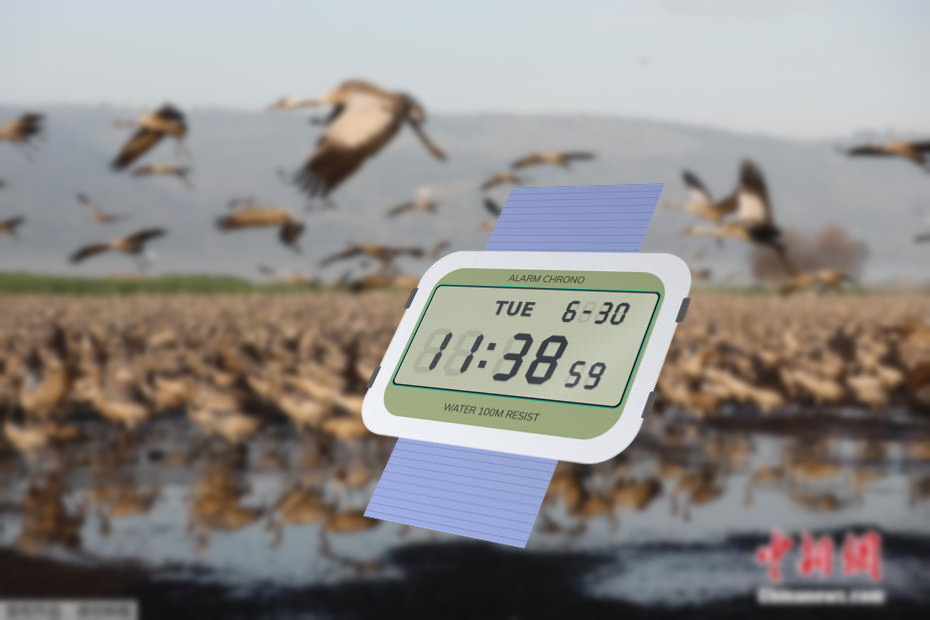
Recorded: {"hour": 11, "minute": 38, "second": 59}
